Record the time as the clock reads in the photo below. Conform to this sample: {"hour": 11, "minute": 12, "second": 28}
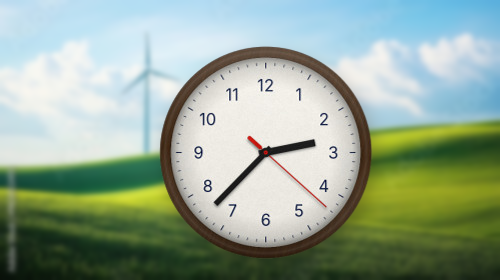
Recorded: {"hour": 2, "minute": 37, "second": 22}
